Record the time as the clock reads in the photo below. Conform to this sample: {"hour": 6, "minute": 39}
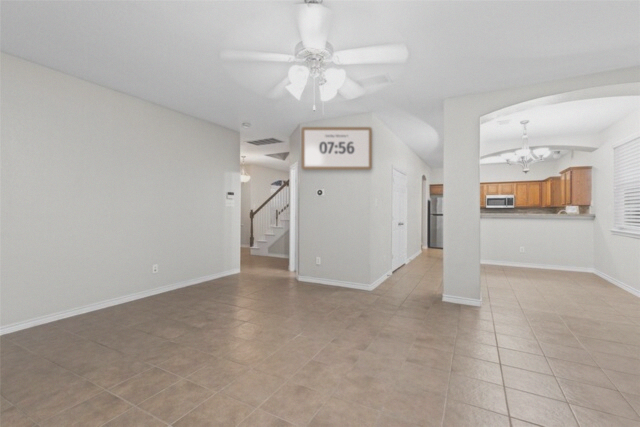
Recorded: {"hour": 7, "minute": 56}
